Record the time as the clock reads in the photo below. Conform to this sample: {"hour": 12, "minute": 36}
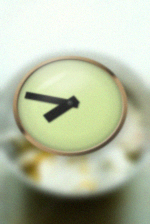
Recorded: {"hour": 7, "minute": 47}
